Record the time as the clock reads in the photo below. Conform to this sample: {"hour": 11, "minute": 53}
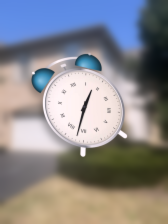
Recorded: {"hour": 1, "minute": 37}
